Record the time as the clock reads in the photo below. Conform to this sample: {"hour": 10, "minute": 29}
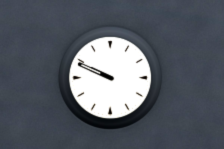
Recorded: {"hour": 9, "minute": 49}
